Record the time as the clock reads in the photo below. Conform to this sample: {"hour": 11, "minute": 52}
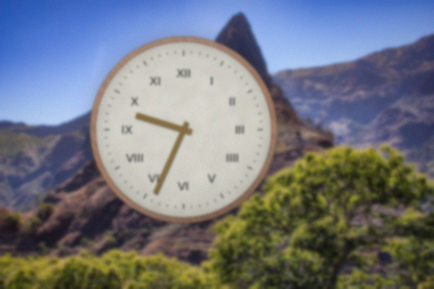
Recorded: {"hour": 9, "minute": 34}
